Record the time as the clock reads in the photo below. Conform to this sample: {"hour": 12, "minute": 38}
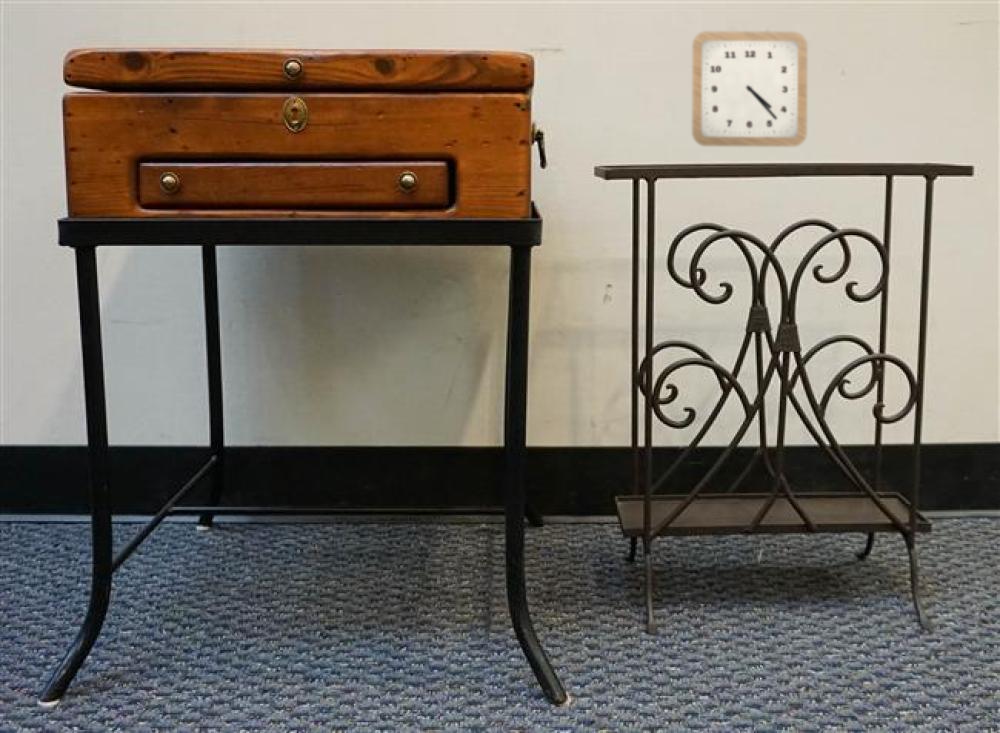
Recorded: {"hour": 4, "minute": 23}
